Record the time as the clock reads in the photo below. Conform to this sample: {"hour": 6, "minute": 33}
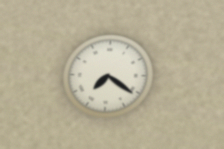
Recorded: {"hour": 7, "minute": 21}
